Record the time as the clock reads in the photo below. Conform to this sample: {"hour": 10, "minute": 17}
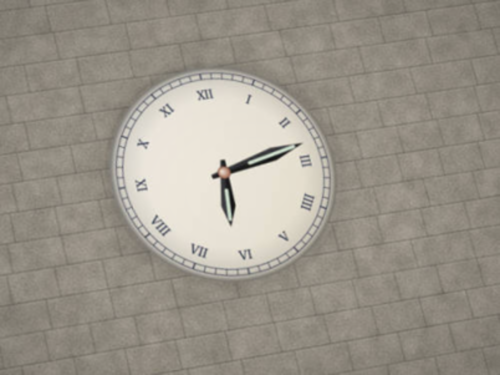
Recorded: {"hour": 6, "minute": 13}
